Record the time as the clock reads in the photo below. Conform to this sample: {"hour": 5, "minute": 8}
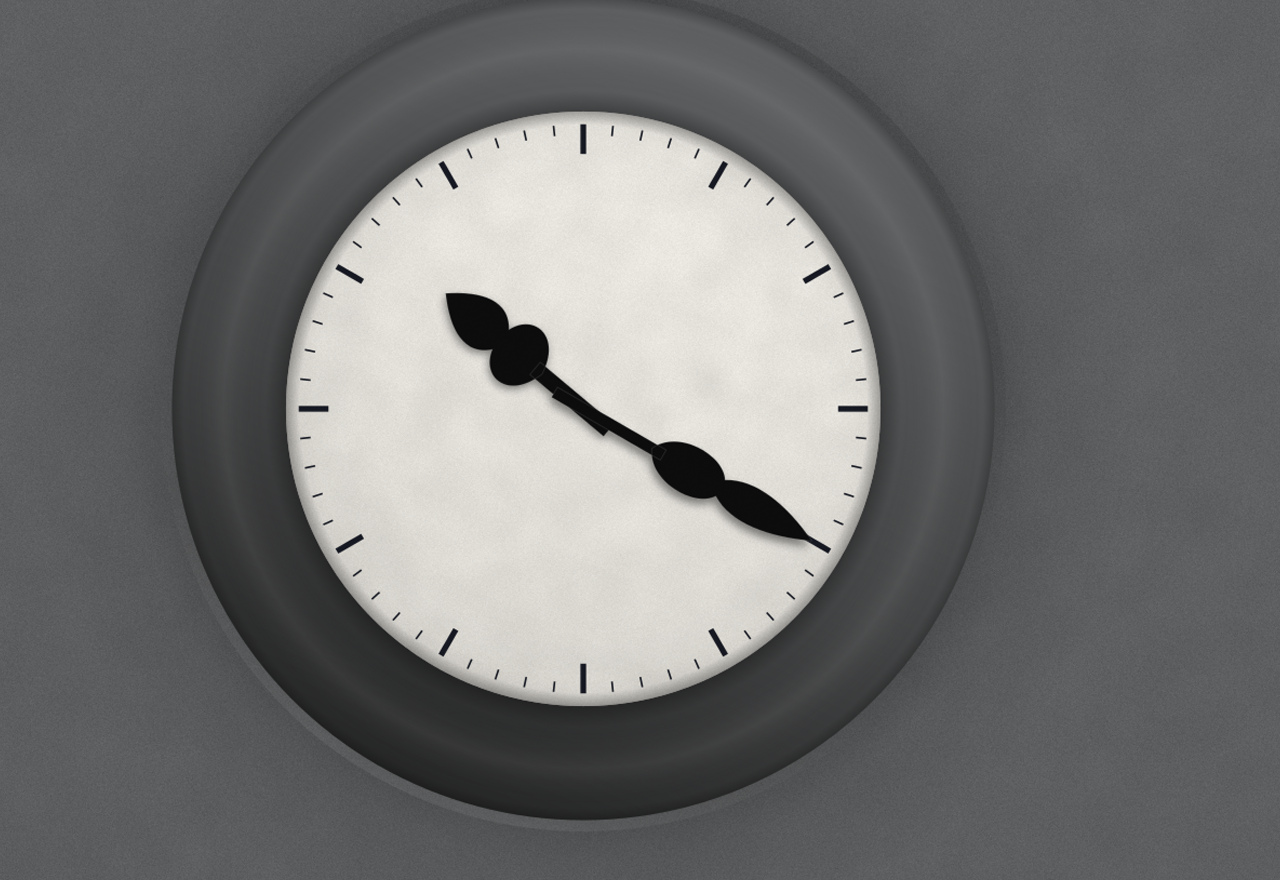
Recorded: {"hour": 10, "minute": 20}
